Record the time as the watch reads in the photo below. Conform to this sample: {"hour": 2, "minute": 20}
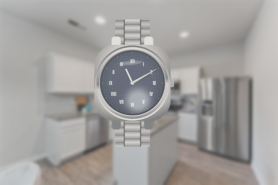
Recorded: {"hour": 11, "minute": 10}
